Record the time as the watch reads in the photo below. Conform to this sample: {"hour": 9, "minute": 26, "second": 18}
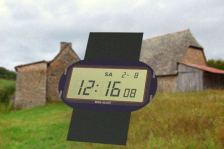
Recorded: {"hour": 12, "minute": 16, "second": 8}
